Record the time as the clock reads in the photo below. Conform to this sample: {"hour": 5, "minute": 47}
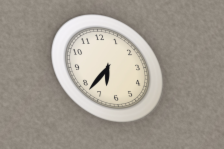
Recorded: {"hour": 6, "minute": 38}
